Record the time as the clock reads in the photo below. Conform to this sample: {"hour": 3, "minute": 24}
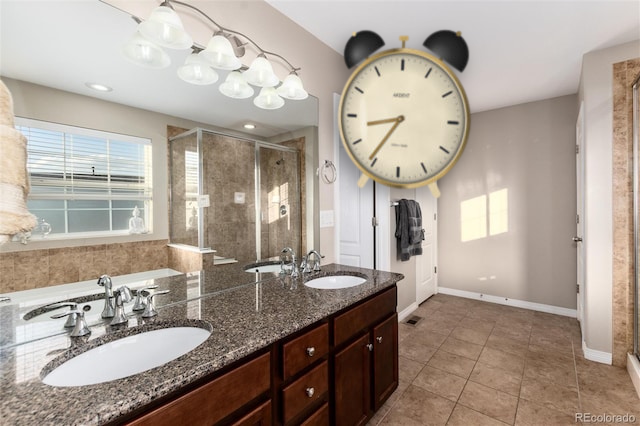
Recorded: {"hour": 8, "minute": 36}
